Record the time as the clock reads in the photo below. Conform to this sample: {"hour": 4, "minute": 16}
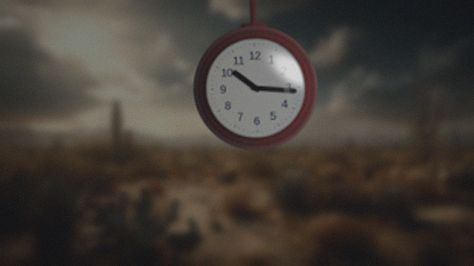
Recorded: {"hour": 10, "minute": 16}
